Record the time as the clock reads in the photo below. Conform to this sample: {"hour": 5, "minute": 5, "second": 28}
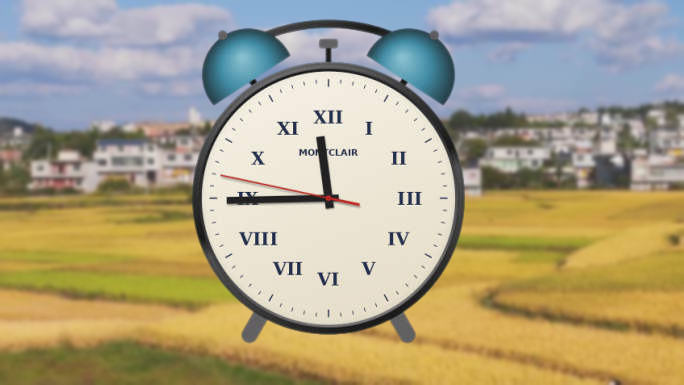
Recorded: {"hour": 11, "minute": 44, "second": 47}
